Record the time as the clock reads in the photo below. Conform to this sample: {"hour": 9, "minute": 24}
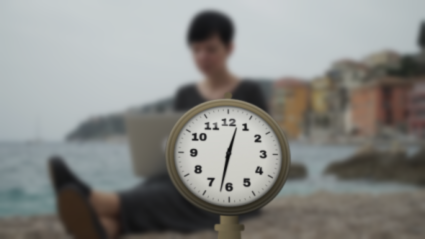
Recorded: {"hour": 12, "minute": 32}
